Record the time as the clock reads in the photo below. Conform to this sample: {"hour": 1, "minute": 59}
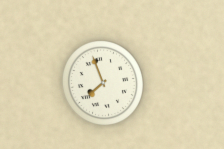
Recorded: {"hour": 7, "minute": 58}
